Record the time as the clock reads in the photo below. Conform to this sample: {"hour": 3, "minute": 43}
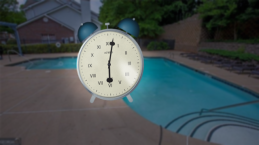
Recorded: {"hour": 6, "minute": 2}
